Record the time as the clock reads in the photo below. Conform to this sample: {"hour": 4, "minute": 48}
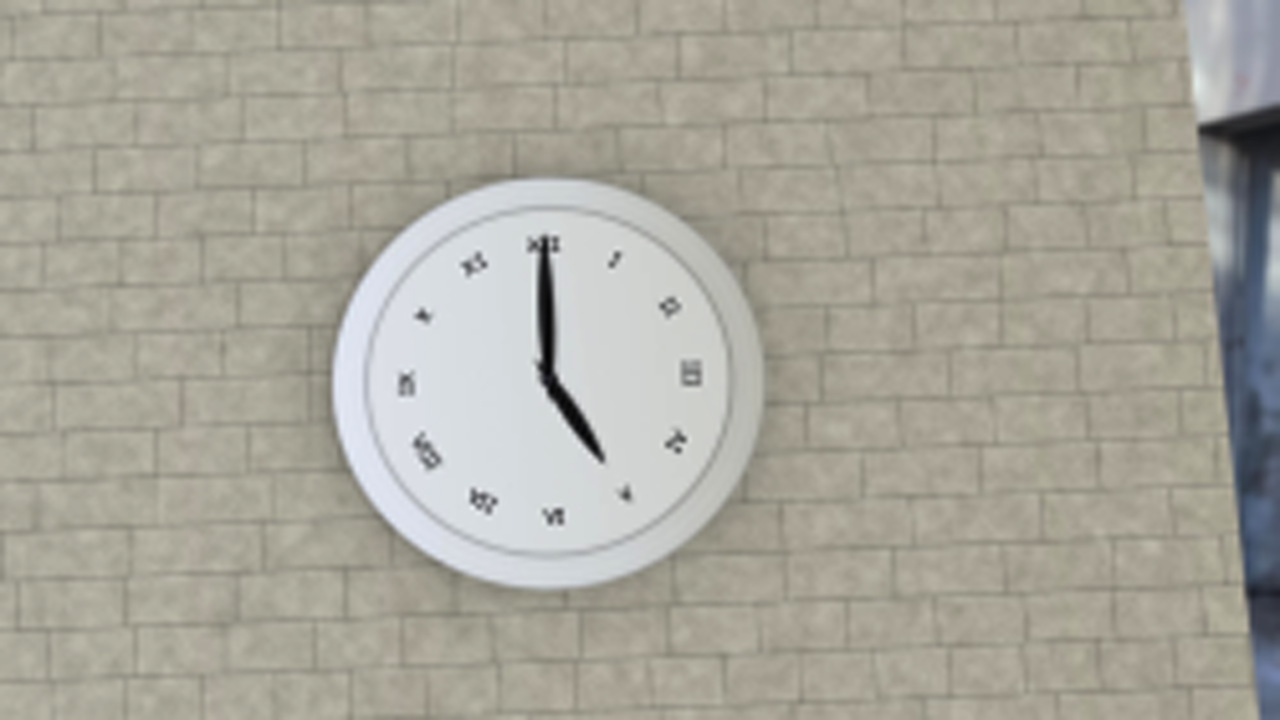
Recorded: {"hour": 5, "minute": 0}
